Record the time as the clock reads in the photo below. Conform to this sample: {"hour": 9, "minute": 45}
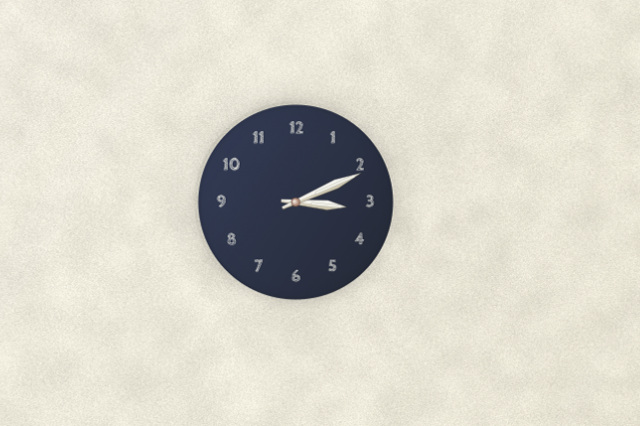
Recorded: {"hour": 3, "minute": 11}
